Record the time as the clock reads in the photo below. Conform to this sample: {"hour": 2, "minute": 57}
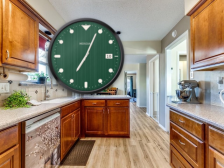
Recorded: {"hour": 7, "minute": 4}
